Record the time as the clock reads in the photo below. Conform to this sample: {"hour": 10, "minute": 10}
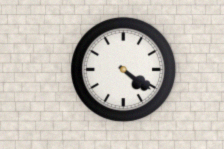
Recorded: {"hour": 4, "minute": 21}
